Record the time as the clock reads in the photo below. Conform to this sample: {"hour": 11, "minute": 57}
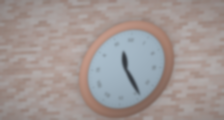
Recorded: {"hour": 11, "minute": 24}
